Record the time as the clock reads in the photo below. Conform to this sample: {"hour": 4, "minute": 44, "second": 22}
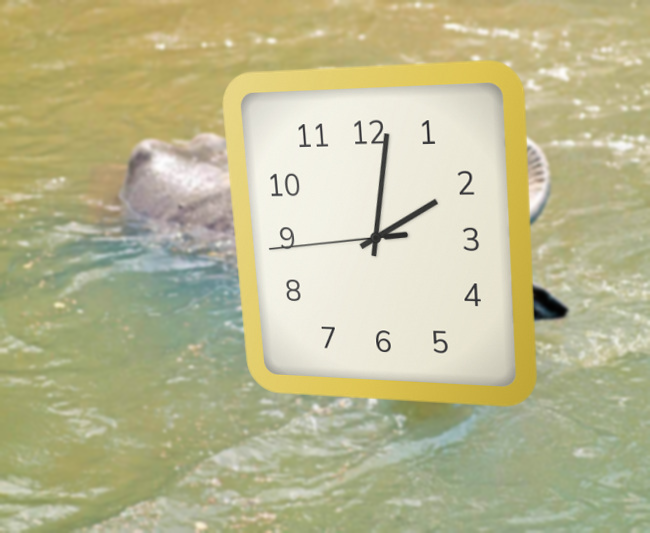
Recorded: {"hour": 2, "minute": 1, "second": 44}
